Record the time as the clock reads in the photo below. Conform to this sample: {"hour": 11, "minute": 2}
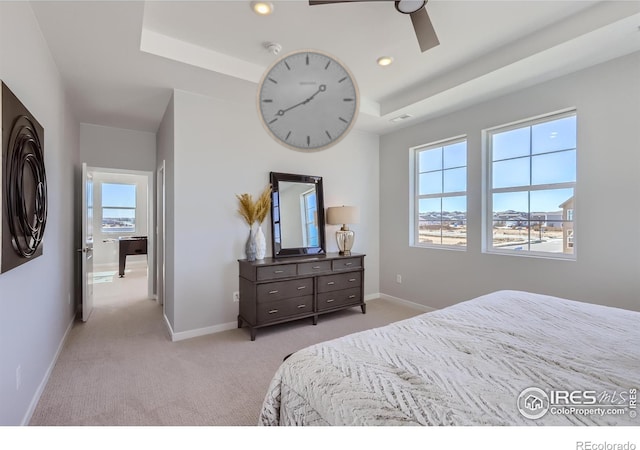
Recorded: {"hour": 1, "minute": 41}
